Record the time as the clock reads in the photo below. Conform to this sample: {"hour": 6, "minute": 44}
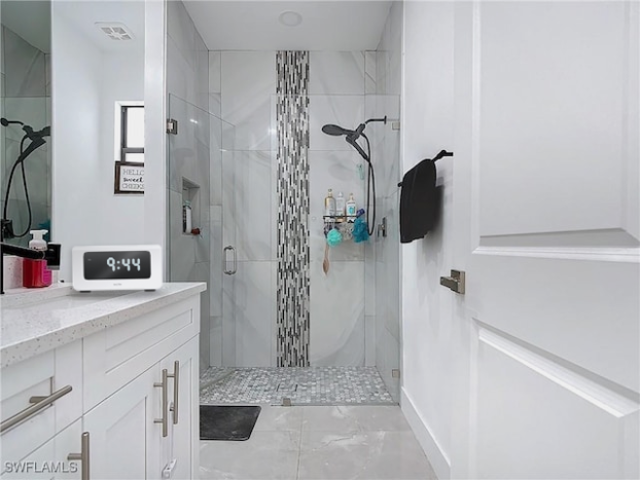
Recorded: {"hour": 9, "minute": 44}
